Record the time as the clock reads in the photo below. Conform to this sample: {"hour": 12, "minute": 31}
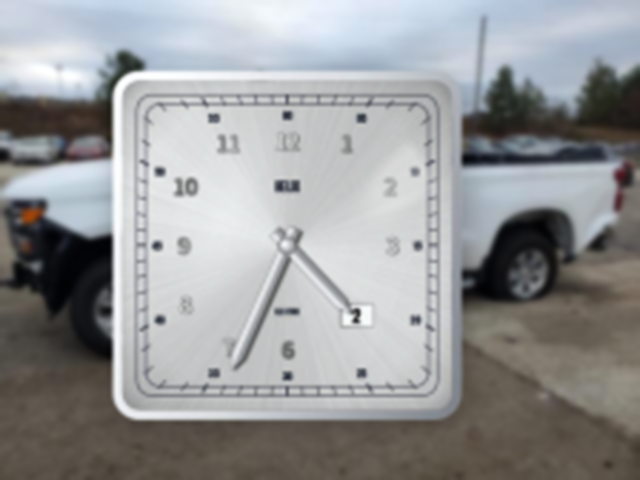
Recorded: {"hour": 4, "minute": 34}
